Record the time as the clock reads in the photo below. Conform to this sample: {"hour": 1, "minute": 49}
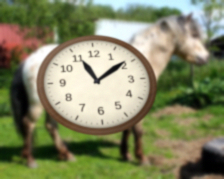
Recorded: {"hour": 11, "minute": 9}
